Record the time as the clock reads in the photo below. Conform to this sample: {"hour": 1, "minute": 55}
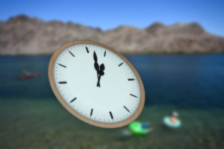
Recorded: {"hour": 1, "minute": 2}
